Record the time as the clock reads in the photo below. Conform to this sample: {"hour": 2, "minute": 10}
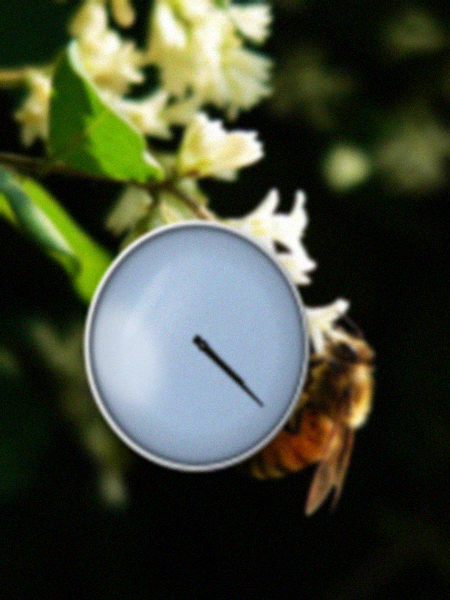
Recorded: {"hour": 4, "minute": 22}
